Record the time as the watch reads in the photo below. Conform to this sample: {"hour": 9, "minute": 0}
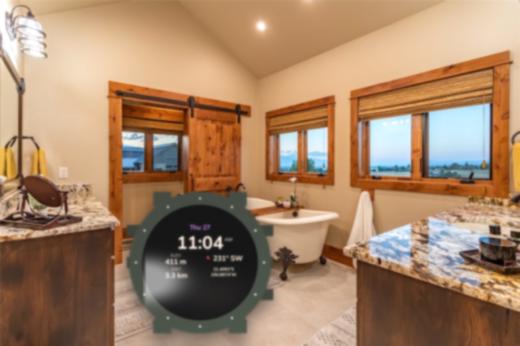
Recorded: {"hour": 11, "minute": 4}
